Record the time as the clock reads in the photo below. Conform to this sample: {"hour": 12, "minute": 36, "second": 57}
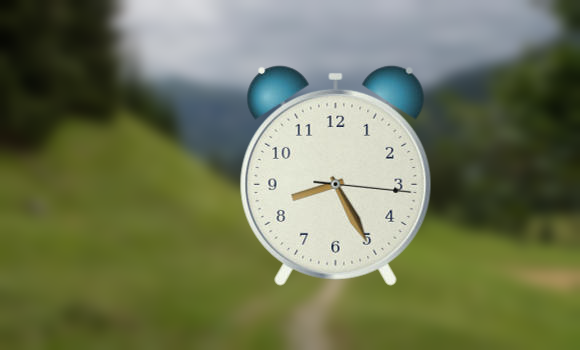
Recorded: {"hour": 8, "minute": 25, "second": 16}
